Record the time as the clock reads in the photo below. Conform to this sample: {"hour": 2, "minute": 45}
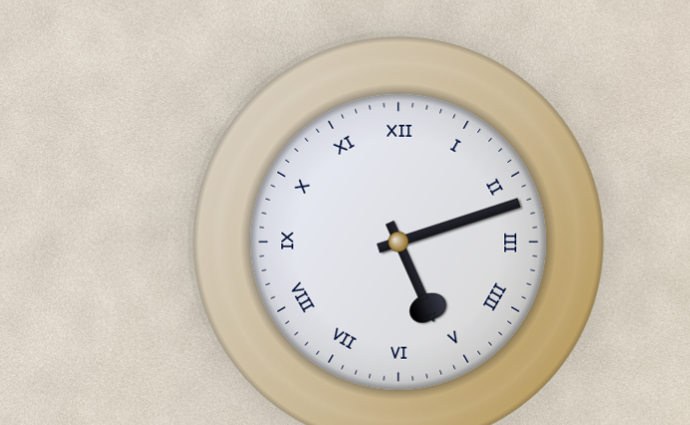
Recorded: {"hour": 5, "minute": 12}
